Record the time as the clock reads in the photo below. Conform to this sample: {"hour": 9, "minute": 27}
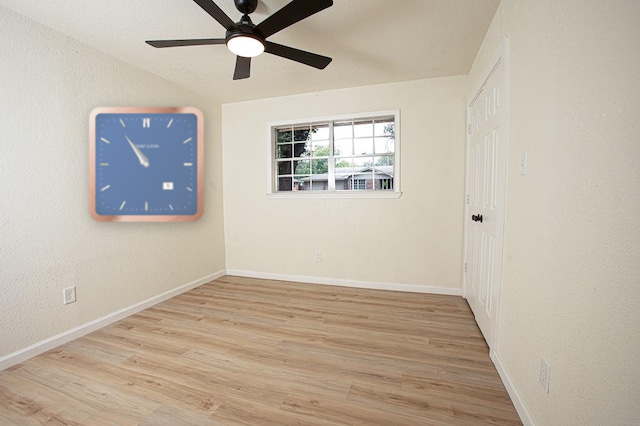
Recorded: {"hour": 10, "minute": 54}
